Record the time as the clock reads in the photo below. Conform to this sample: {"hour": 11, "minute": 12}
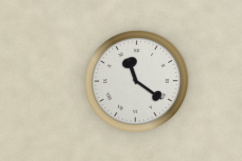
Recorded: {"hour": 11, "minute": 21}
